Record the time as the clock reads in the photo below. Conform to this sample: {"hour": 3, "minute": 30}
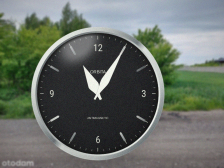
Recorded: {"hour": 11, "minute": 5}
